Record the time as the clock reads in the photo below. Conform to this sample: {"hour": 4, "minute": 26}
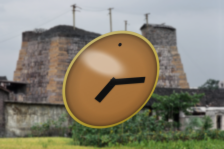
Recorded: {"hour": 7, "minute": 15}
